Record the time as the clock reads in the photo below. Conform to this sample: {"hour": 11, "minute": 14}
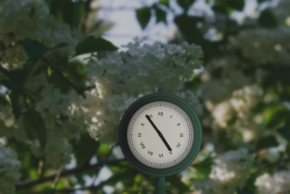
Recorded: {"hour": 4, "minute": 54}
